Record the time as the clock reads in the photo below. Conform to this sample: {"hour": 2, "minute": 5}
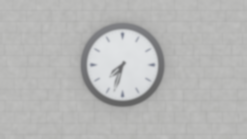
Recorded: {"hour": 7, "minute": 33}
